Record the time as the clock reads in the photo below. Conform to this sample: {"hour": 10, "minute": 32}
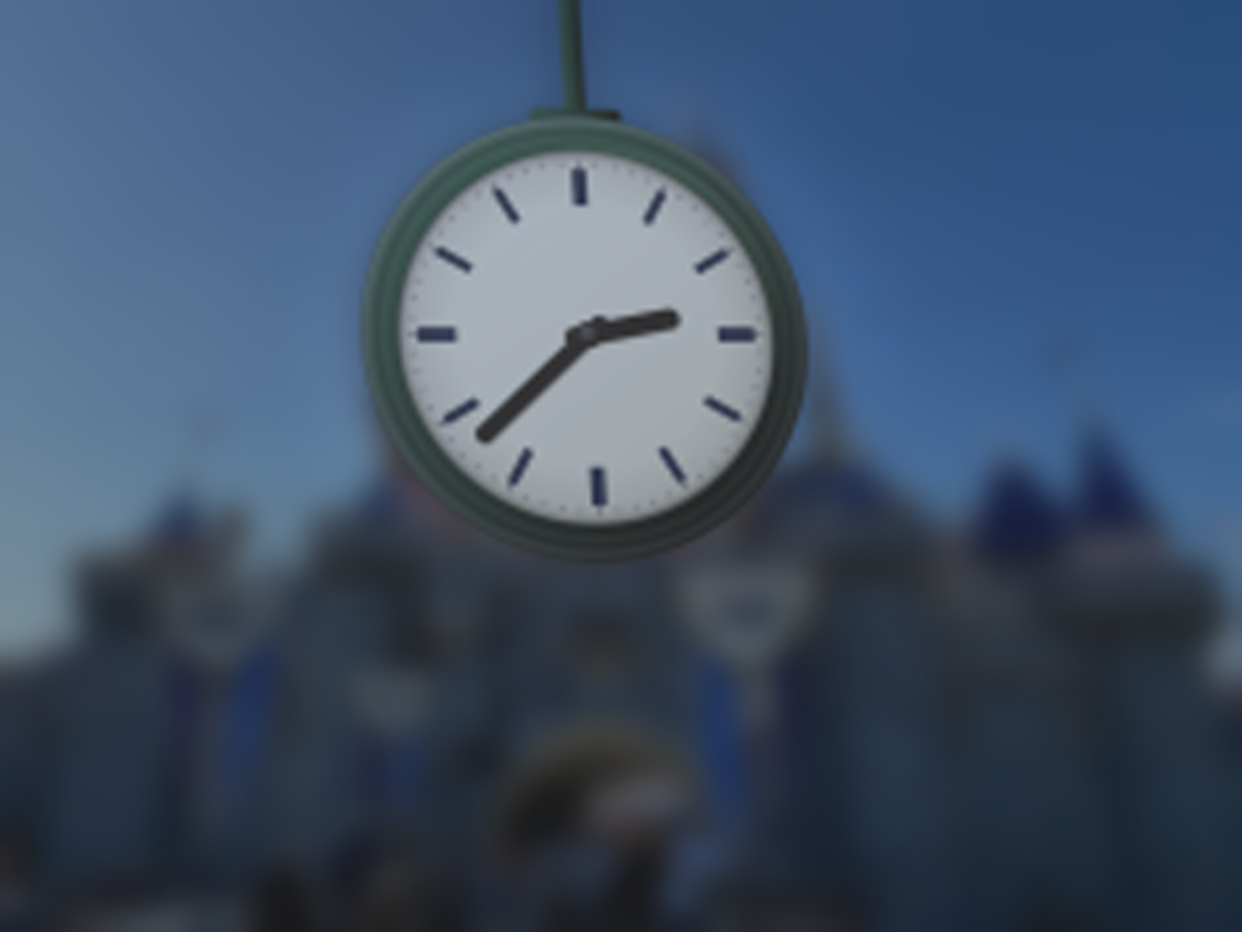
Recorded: {"hour": 2, "minute": 38}
